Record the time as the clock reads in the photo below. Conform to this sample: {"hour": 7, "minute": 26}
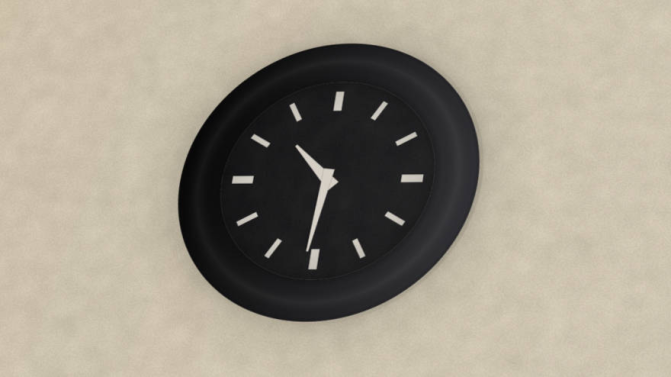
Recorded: {"hour": 10, "minute": 31}
